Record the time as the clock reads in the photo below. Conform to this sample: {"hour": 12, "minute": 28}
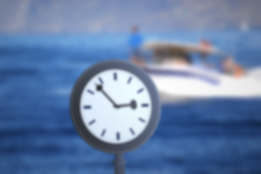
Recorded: {"hour": 2, "minute": 53}
